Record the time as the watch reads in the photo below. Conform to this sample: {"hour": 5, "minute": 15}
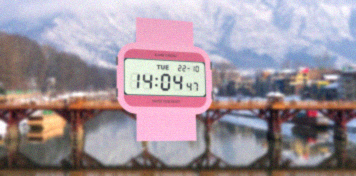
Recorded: {"hour": 14, "minute": 4}
